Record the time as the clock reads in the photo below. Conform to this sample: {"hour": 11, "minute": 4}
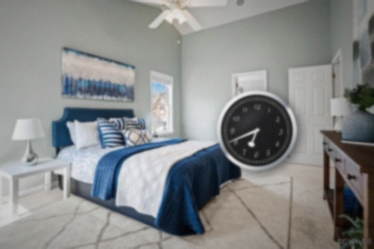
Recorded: {"hour": 6, "minute": 41}
